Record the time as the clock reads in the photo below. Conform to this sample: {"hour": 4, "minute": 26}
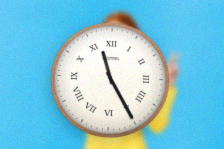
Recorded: {"hour": 11, "minute": 25}
